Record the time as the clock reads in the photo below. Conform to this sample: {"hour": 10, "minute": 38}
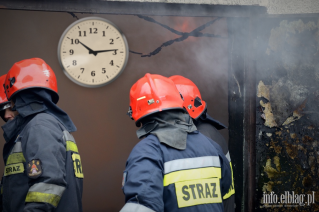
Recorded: {"hour": 10, "minute": 14}
